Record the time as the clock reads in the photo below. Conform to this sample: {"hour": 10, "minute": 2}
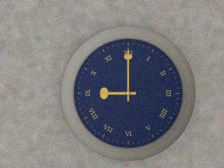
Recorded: {"hour": 9, "minute": 0}
